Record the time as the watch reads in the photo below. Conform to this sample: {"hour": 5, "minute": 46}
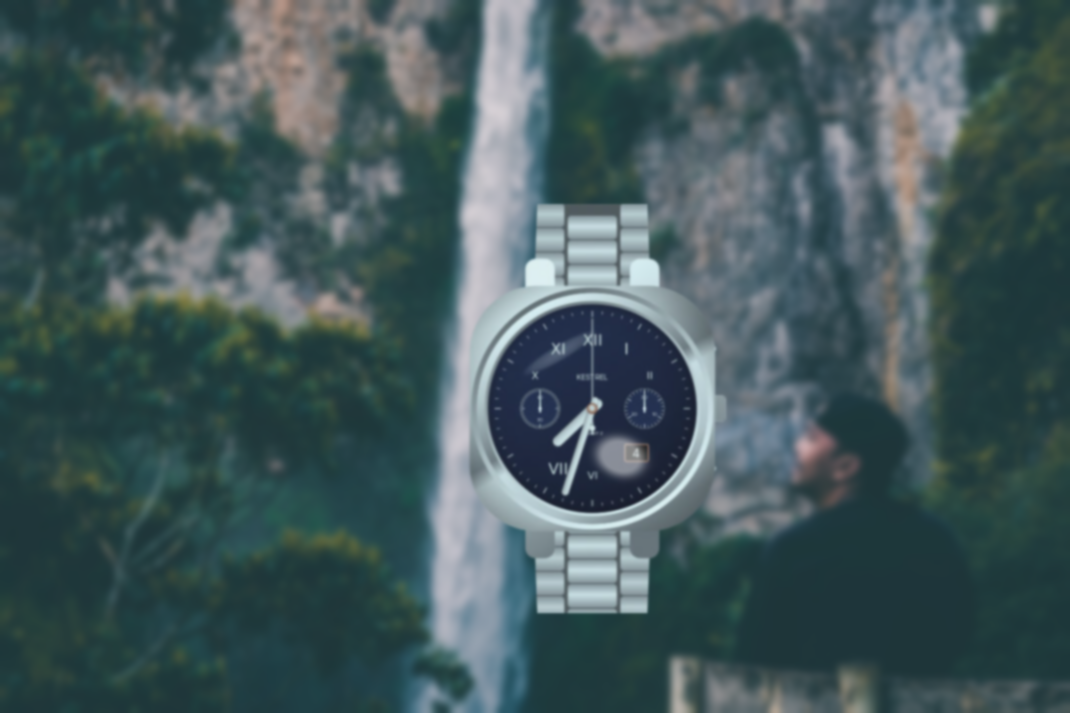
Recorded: {"hour": 7, "minute": 33}
